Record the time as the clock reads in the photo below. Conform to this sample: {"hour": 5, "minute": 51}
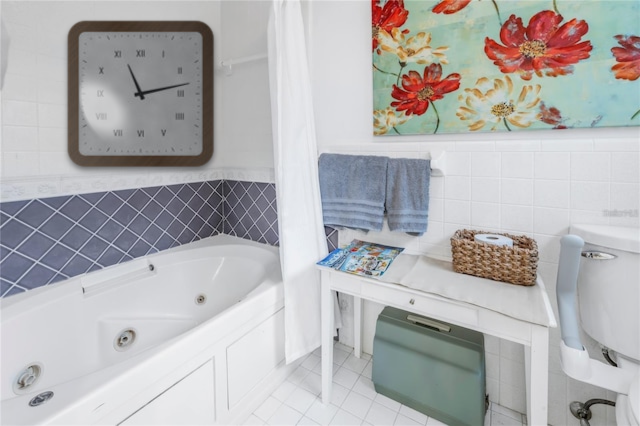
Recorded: {"hour": 11, "minute": 13}
